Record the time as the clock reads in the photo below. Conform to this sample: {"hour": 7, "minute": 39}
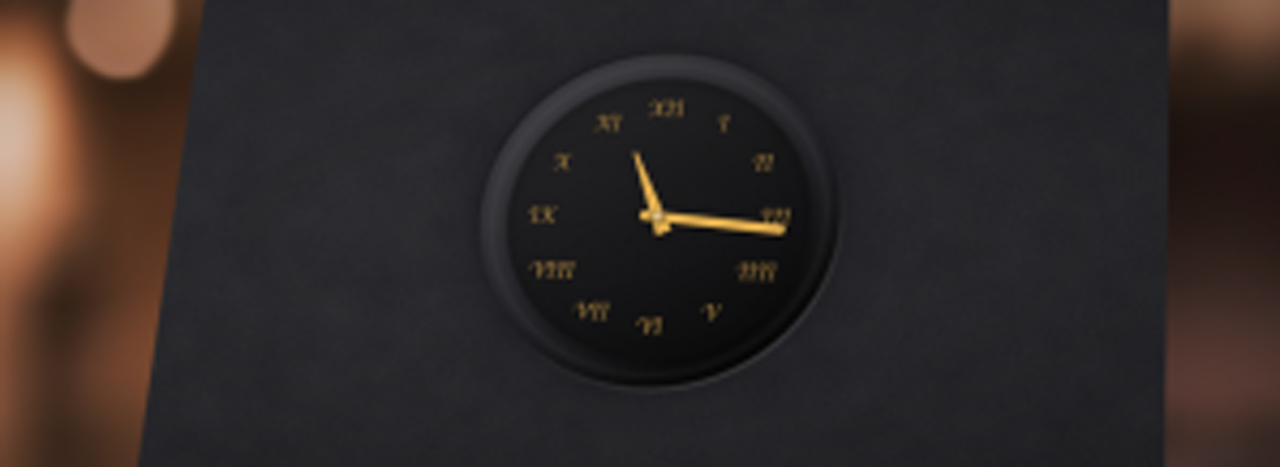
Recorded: {"hour": 11, "minute": 16}
